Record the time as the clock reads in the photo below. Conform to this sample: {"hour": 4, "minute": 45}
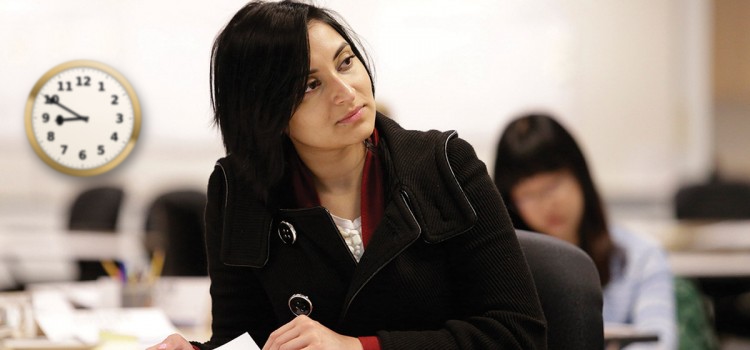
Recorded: {"hour": 8, "minute": 50}
